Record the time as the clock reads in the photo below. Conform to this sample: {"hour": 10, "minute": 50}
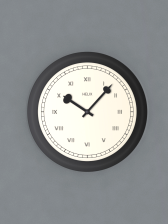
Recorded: {"hour": 10, "minute": 7}
